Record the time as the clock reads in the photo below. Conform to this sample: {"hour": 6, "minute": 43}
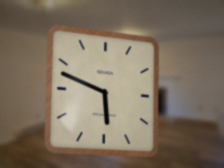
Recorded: {"hour": 5, "minute": 48}
